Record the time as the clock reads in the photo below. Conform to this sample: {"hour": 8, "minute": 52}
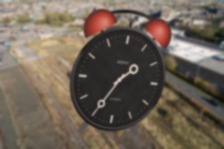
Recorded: {"hour": 1, "minute": 35}
